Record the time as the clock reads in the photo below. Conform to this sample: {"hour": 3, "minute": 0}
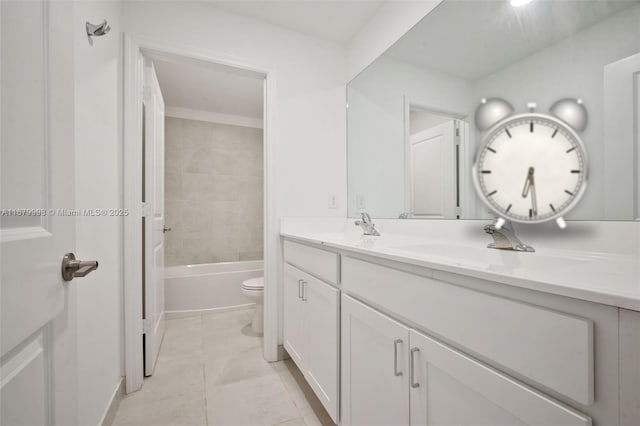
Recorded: {"hour": 6, "minute": 29}
